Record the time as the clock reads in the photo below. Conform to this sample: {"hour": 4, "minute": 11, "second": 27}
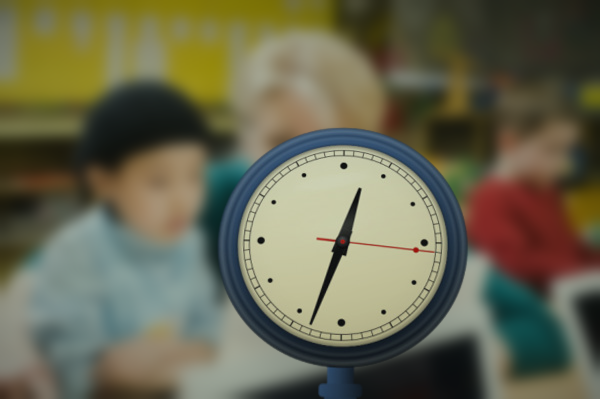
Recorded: {"hour": 12, "minute": 33, "second": 16}
